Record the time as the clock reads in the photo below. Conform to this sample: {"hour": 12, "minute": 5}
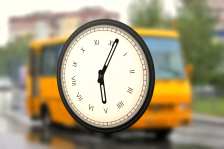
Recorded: {"hour": 5, "minute": 1}
